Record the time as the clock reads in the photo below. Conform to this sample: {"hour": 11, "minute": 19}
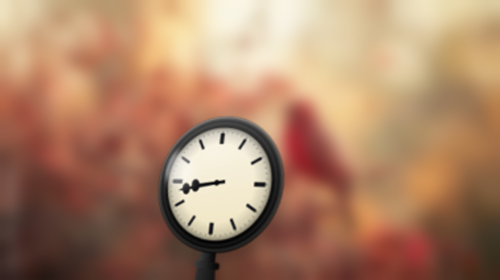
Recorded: {"hour": 8, "minute": 43}
